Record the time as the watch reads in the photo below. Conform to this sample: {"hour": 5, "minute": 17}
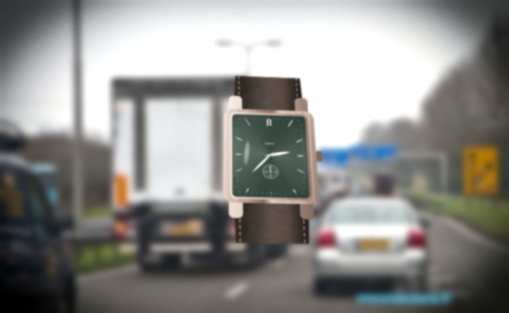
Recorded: {"hour": 2, "minute": 37}
